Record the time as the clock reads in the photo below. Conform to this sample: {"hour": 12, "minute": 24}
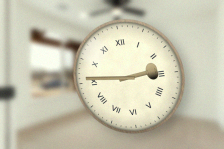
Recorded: {"hour": 2, "minute": 46}
